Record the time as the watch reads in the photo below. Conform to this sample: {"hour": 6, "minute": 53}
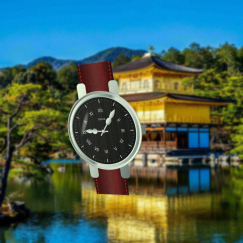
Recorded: {"hour": 9, "minute": 6}
